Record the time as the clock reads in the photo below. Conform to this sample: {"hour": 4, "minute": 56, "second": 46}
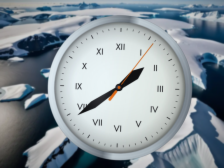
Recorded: {"hour": 1, "minute": 39, "second": 6}
